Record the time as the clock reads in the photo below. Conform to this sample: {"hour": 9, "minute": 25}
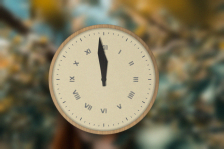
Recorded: {"hour": 11, "minute": 59}
